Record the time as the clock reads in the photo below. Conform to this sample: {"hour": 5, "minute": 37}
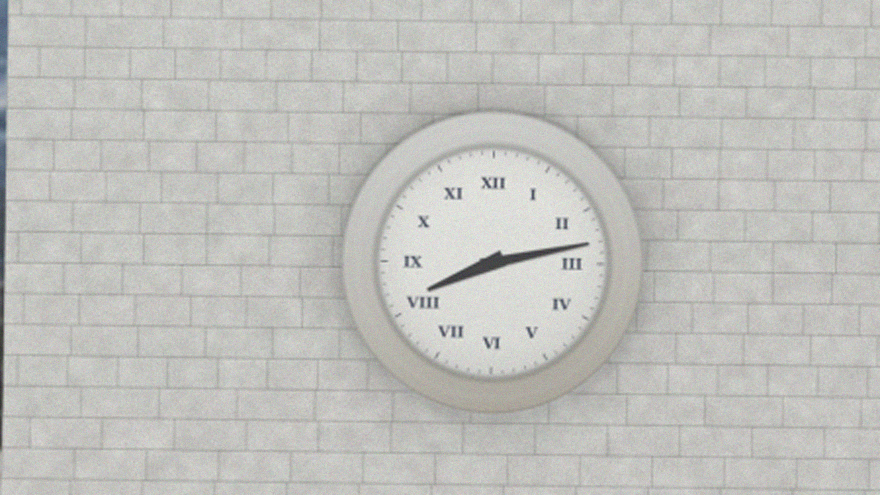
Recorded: {"hour": 8, "minute": 13}
